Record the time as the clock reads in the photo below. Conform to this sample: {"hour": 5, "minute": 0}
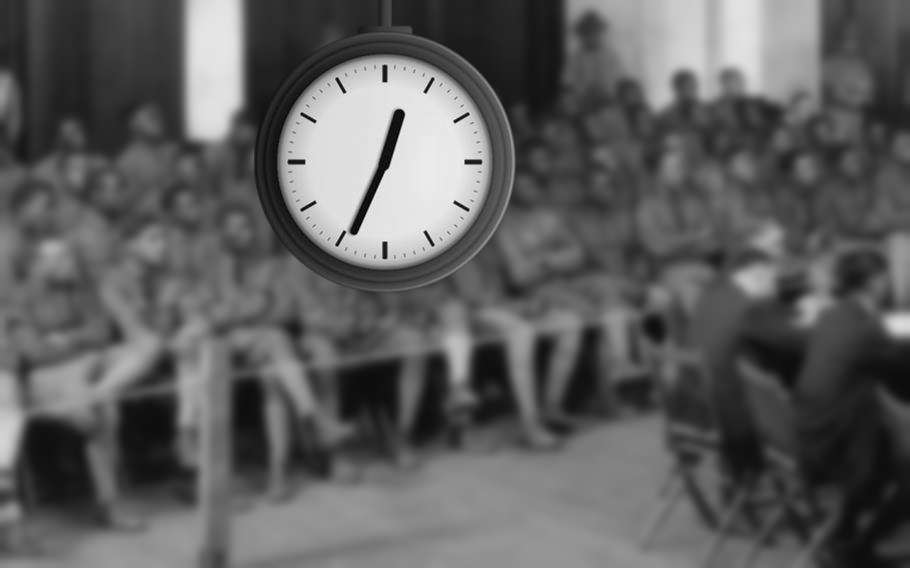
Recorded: {"hour": 12, "minute": 34}
